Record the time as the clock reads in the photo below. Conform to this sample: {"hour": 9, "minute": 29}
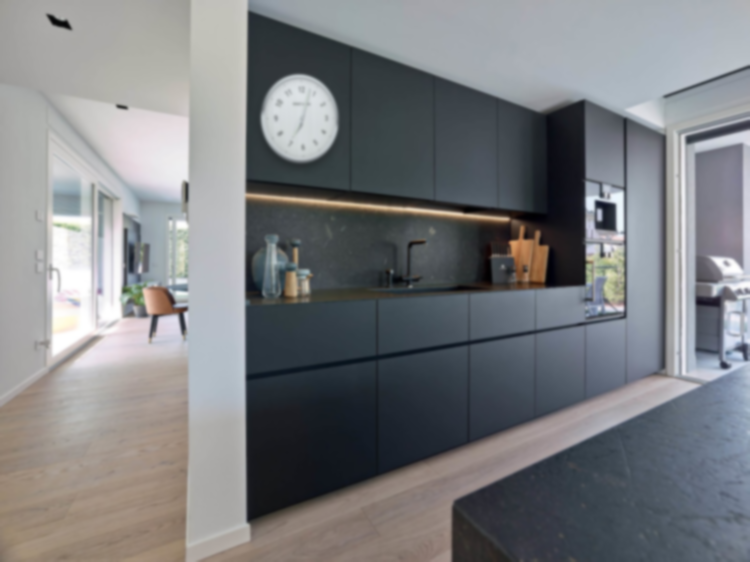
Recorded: {"hour": 7, "minute": 3}
